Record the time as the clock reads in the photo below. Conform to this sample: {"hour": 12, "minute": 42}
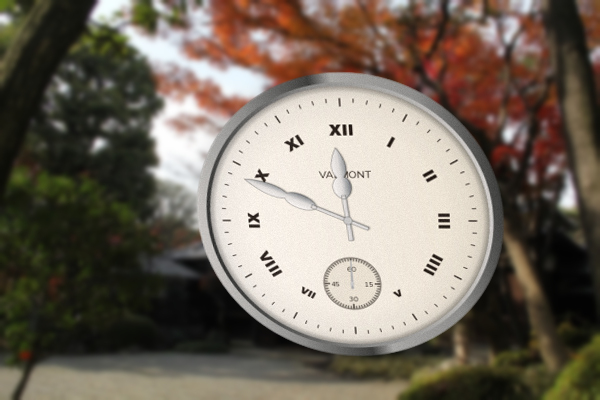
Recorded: {"hour": 11, "minute": 49}
